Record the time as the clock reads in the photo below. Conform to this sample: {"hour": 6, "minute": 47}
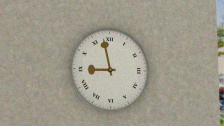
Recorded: {"hour": 8, "minute": 58}
